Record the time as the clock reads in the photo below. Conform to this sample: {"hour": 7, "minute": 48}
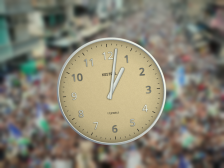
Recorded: {"hour": 1, "minute": 2}
